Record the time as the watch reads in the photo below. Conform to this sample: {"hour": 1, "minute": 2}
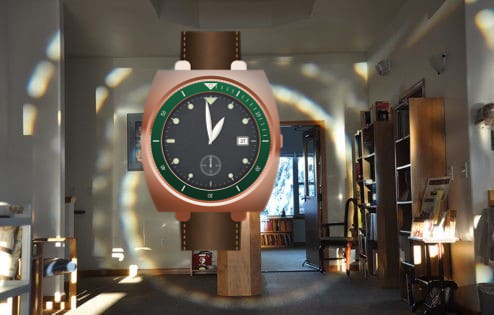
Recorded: {"hour": 12, "minute": 59}
